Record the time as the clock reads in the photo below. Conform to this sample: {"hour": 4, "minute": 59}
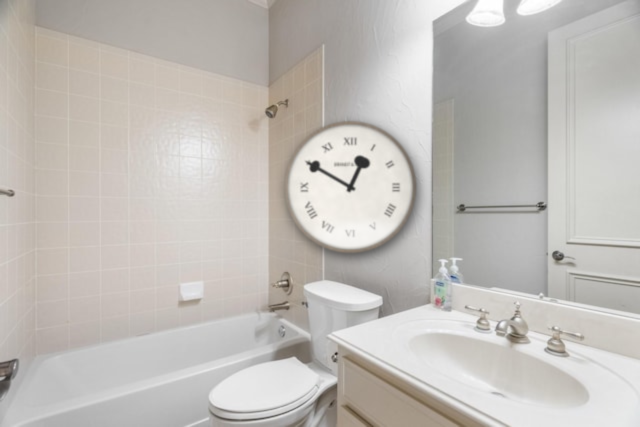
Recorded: {"hour": 12, "minute": 50}
